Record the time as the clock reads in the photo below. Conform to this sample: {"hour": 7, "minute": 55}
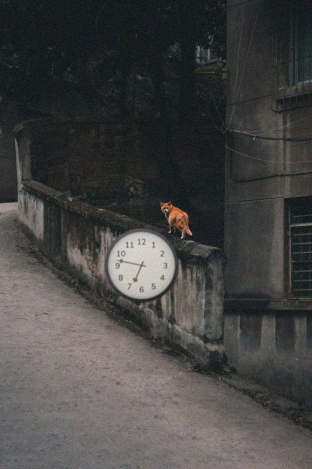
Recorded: {"hour": 6, "minute": 47}
